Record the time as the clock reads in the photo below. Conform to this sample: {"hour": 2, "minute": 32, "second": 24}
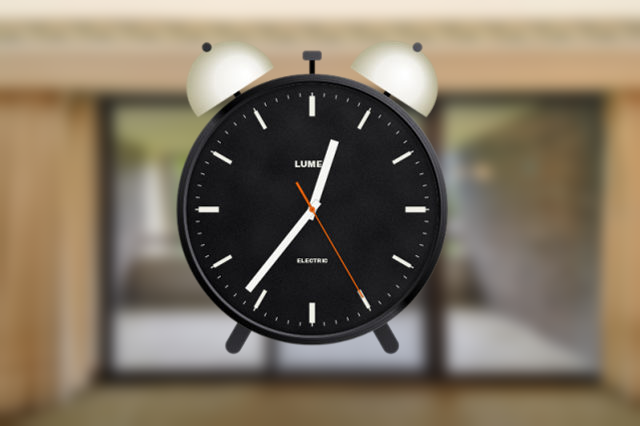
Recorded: {"hour": 12, "minute": 36, "second": 25}
